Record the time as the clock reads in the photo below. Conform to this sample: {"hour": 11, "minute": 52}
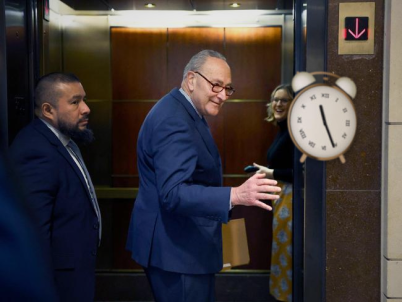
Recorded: {"hour": 11, "minute": 26}
